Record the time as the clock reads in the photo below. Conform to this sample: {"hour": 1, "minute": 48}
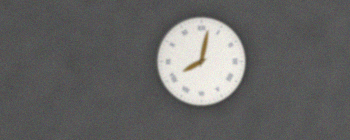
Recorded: {"hour": 8, "minute": 2}
